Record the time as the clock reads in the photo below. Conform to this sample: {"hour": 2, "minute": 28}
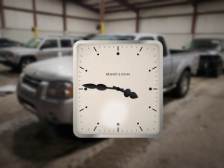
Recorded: {"hour": 3, "minute": 46}
